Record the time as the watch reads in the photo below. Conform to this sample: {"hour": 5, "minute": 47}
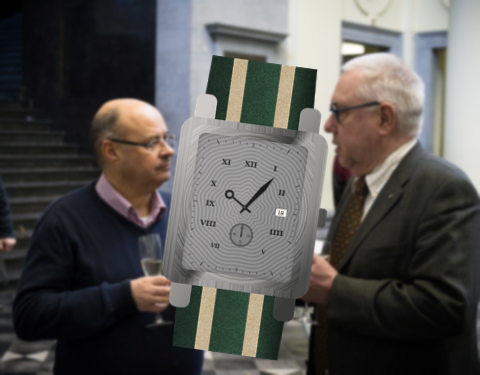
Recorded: {"hour": 10, "minute": 6}
